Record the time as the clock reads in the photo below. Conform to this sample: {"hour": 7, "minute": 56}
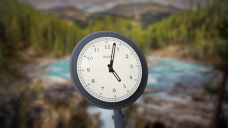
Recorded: {"hour": 5, "minute": 3}
